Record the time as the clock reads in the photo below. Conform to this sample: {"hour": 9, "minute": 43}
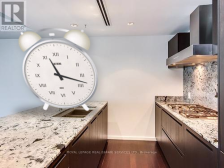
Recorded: {"hour": 11, "minute": 18}
